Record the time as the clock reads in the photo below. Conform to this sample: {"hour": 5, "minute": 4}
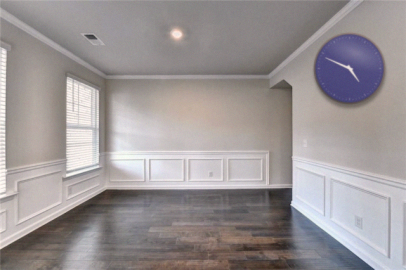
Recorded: {"hour": 4, "minute": 49}
